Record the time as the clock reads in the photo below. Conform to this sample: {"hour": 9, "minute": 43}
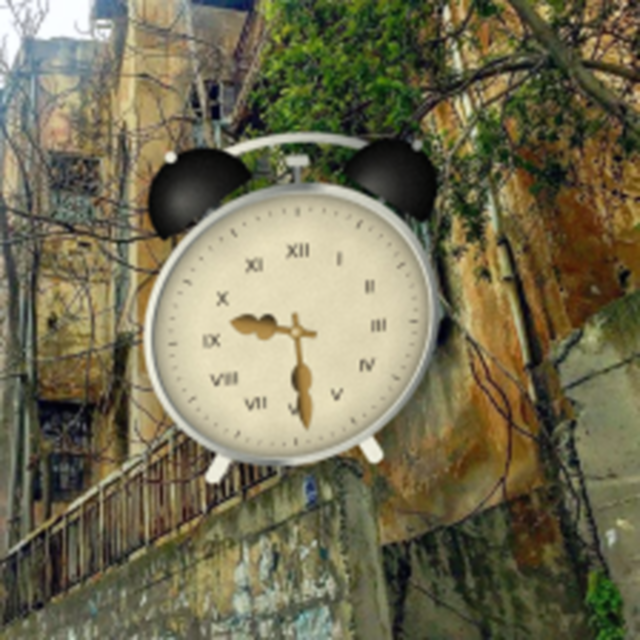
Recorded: {"hour": 9, "minute": 29}
